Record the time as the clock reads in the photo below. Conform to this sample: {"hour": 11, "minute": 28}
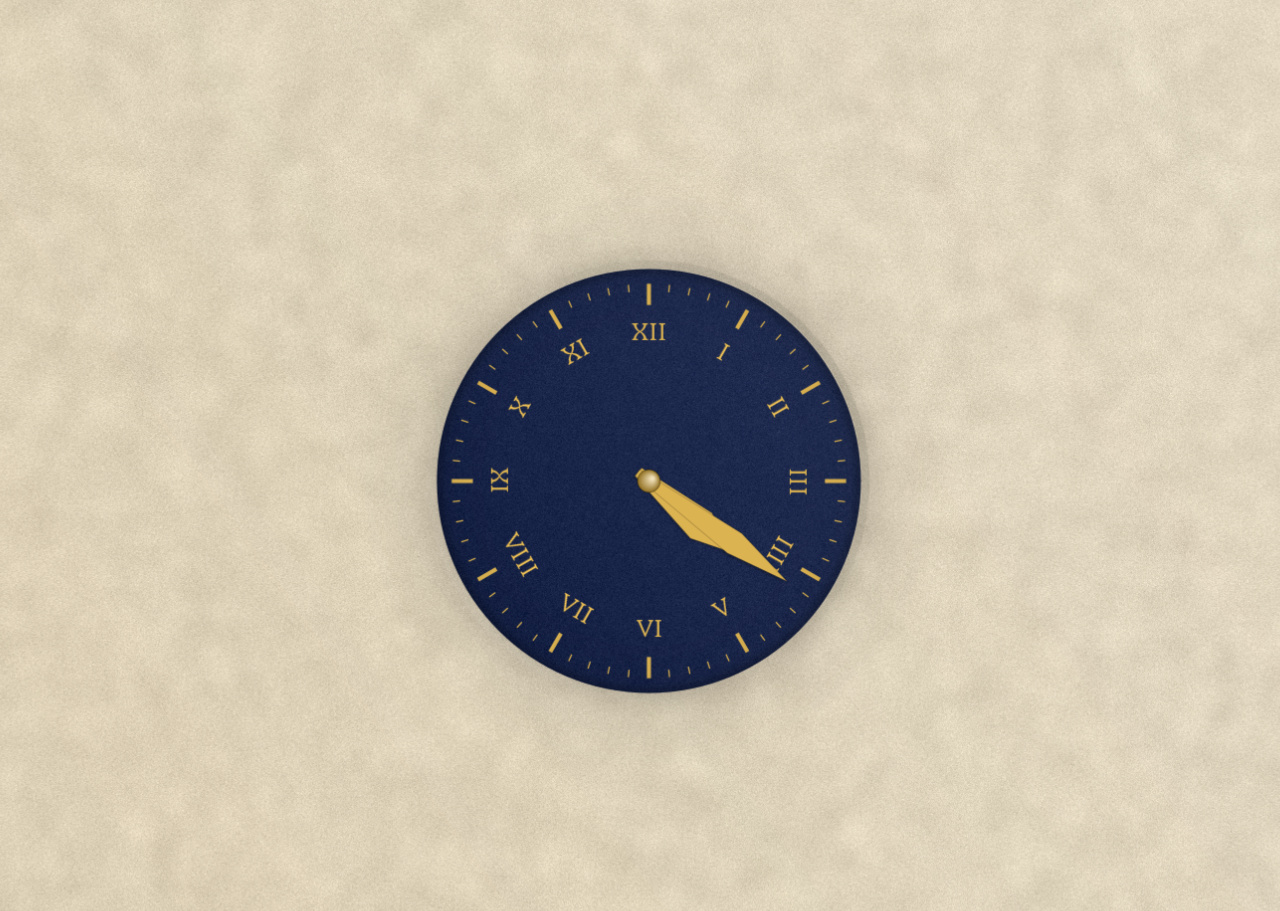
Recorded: {"hour": 4, "minute": 21}
